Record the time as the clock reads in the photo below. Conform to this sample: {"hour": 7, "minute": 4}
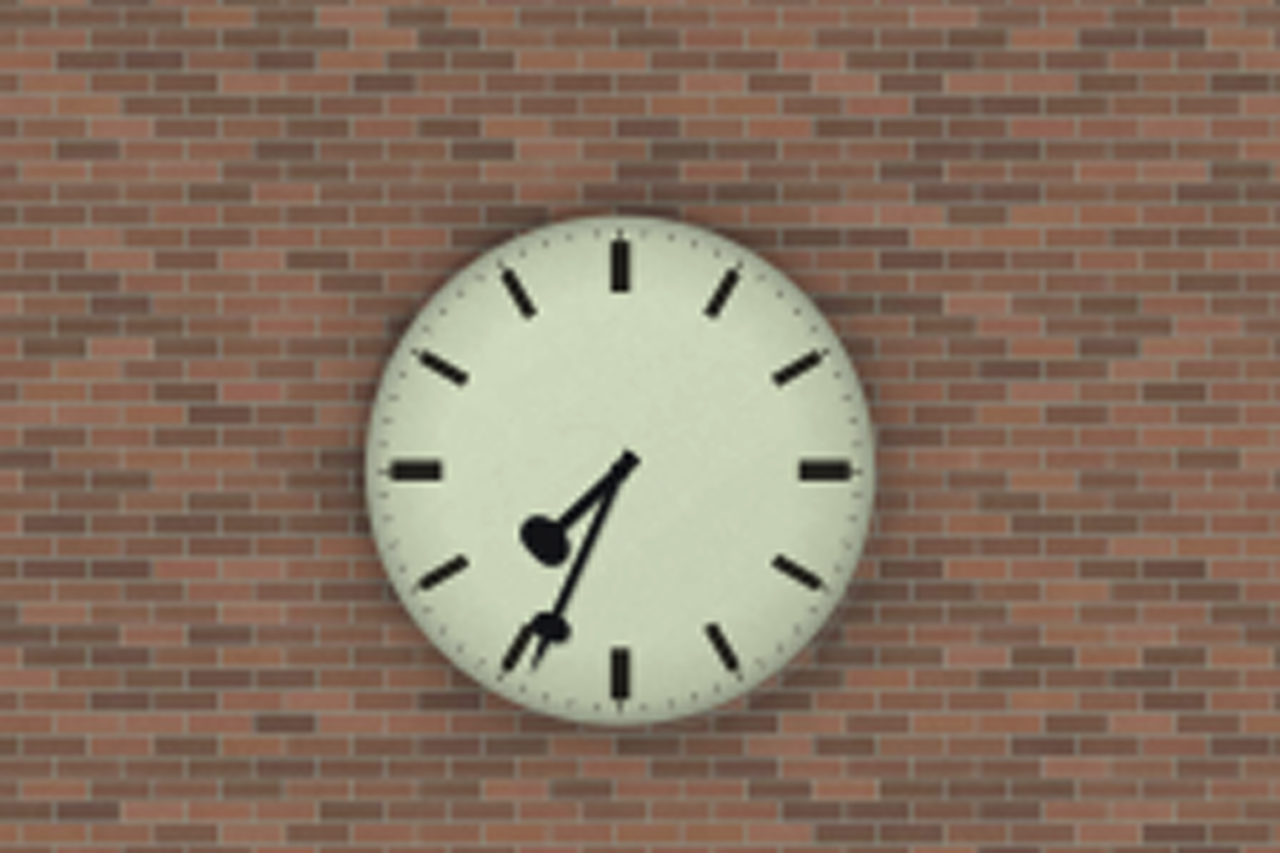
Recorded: {"hour": 7, "minute": 34}
